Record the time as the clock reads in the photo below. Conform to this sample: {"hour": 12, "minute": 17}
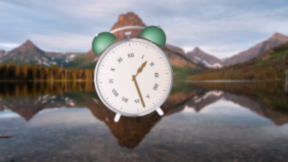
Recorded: {"hour": 1, "minute": 28}
